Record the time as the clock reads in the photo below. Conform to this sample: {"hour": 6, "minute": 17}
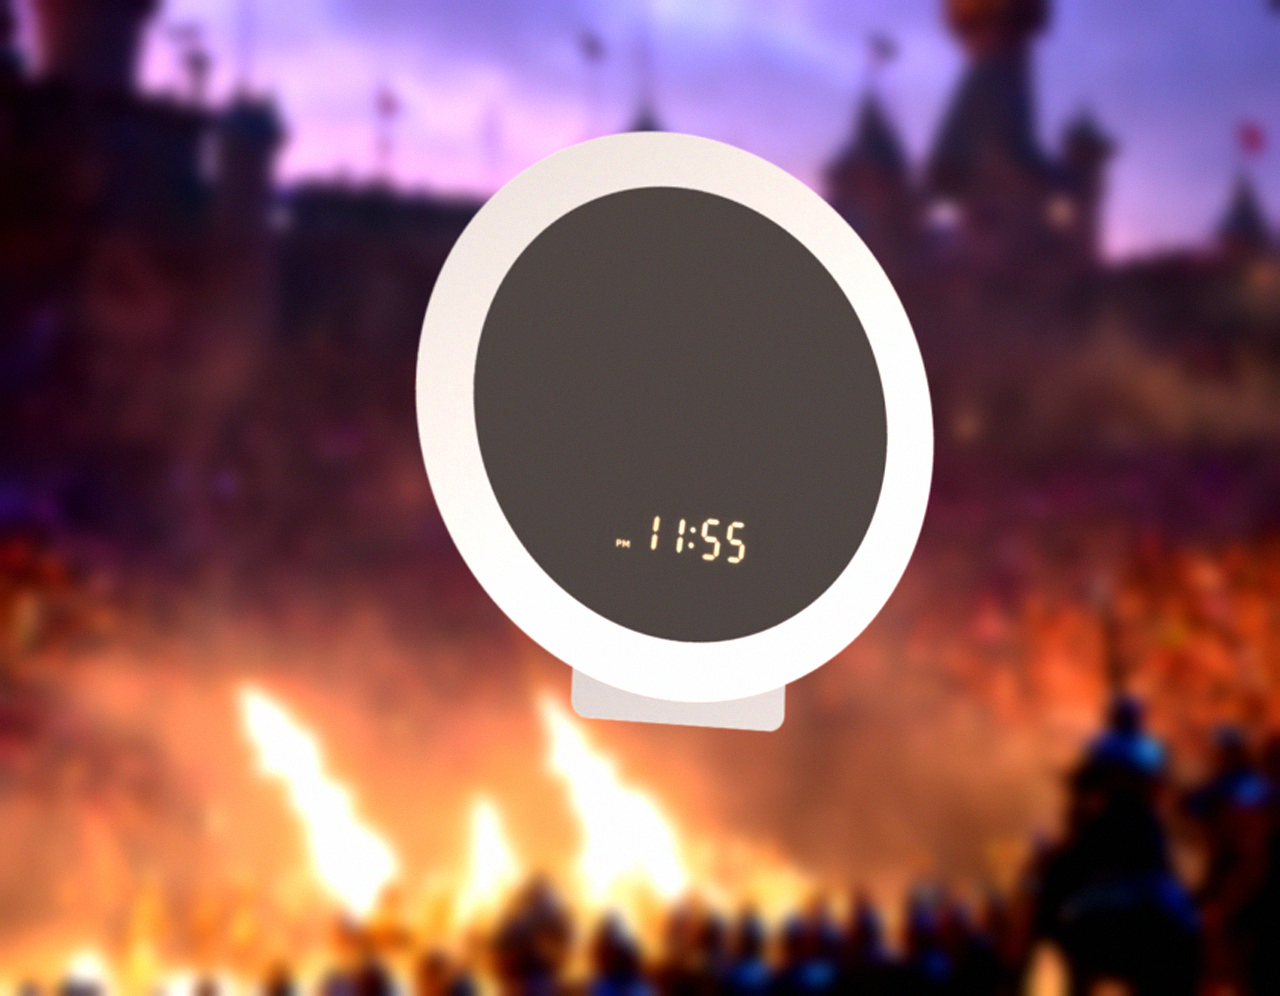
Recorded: {"hour": 11, "minute": 55}
